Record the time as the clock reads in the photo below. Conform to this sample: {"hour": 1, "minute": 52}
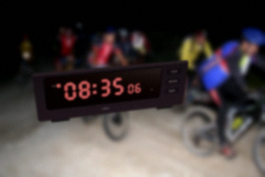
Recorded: {"hour": 8, "minute": 35}
